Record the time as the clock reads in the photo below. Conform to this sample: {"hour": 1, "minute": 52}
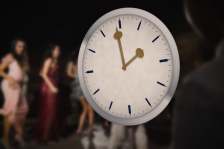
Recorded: {"hour": 1, "minute": 59}
